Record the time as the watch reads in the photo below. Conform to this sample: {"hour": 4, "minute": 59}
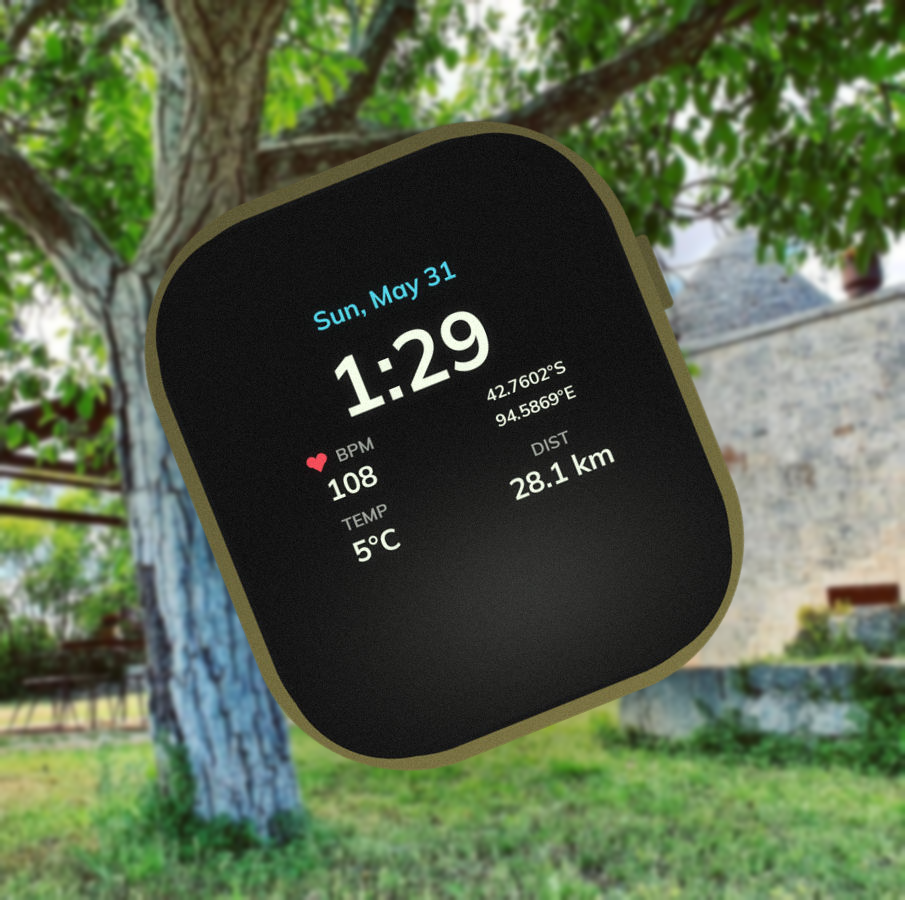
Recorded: {"hour": 1, "minute": 29}
